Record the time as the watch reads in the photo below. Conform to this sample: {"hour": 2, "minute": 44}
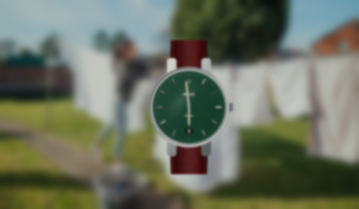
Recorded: {"hour": 5, "minute": 59}
